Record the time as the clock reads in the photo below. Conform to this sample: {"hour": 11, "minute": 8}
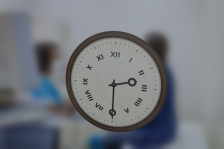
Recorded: {"hour": 2, "minute": 30}
